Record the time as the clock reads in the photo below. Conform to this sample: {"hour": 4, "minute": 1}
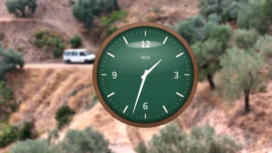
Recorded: {"hour": 1, "minute": 33}
